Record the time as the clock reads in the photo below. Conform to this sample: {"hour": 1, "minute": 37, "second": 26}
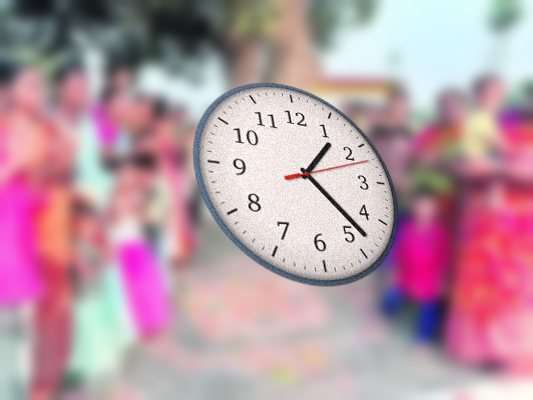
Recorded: {"hour": 1, "minute": 23, "second": 12}
